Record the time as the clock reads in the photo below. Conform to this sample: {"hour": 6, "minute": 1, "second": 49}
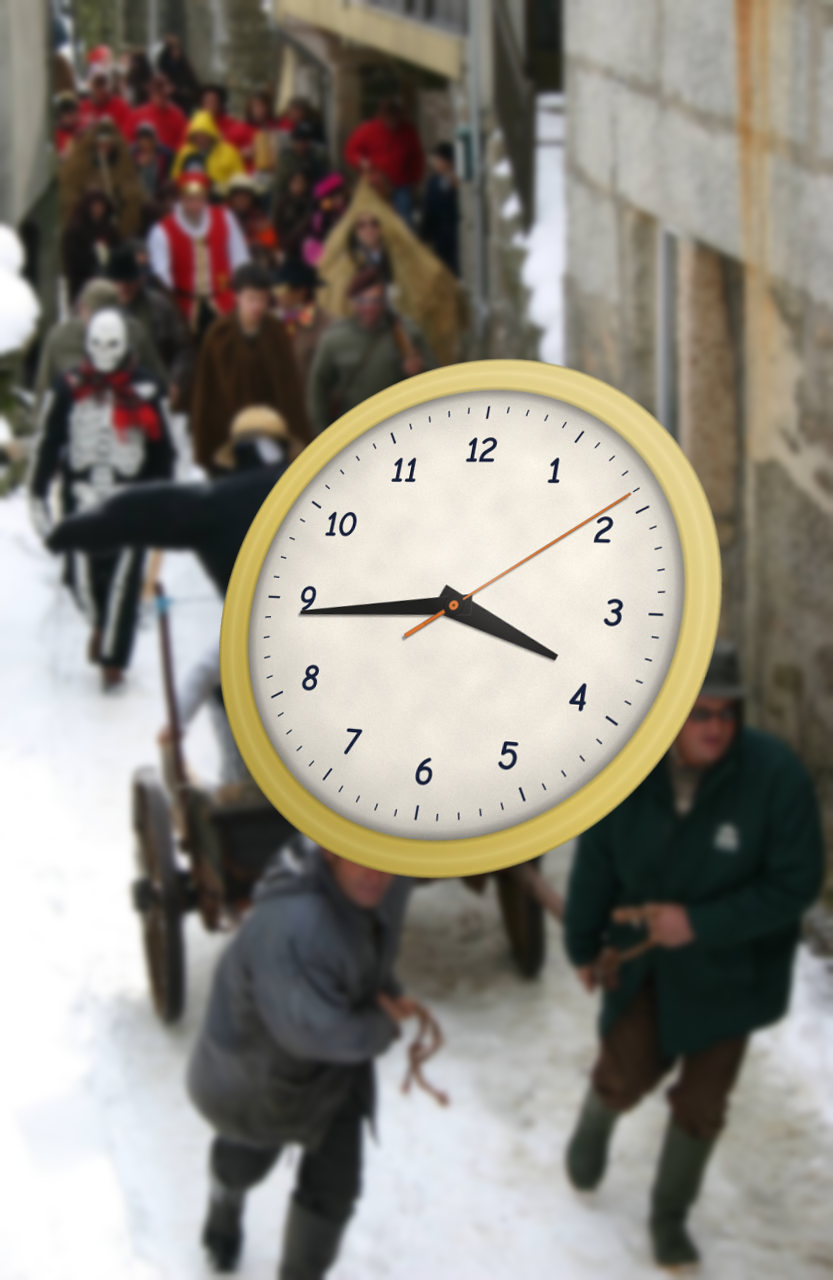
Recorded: {"hour": 3, "minute": 44, "second": 9}
